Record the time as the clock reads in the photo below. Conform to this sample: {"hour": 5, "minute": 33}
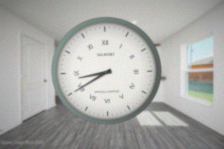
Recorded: {"hour": 8, "minute": 40}
